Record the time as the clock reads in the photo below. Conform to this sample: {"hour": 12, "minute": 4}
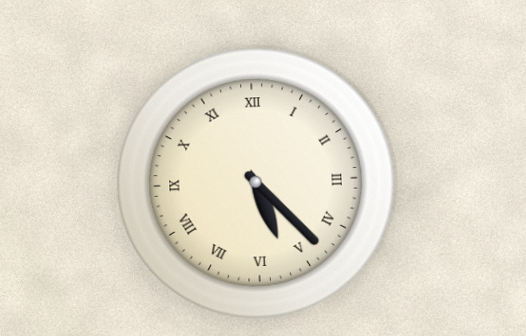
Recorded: {"hour": 5, "minute": 23}
